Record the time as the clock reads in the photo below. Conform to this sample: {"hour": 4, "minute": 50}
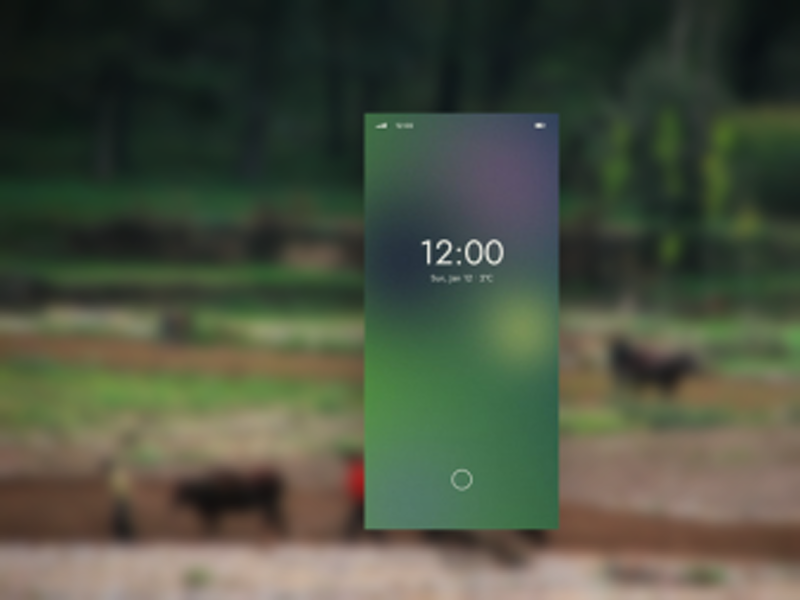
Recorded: {"hour": 12, "minute": 0}
